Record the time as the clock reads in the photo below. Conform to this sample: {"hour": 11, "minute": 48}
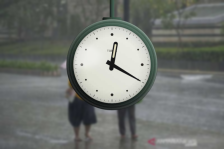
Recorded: {"hour": 12, "minute": 20}
